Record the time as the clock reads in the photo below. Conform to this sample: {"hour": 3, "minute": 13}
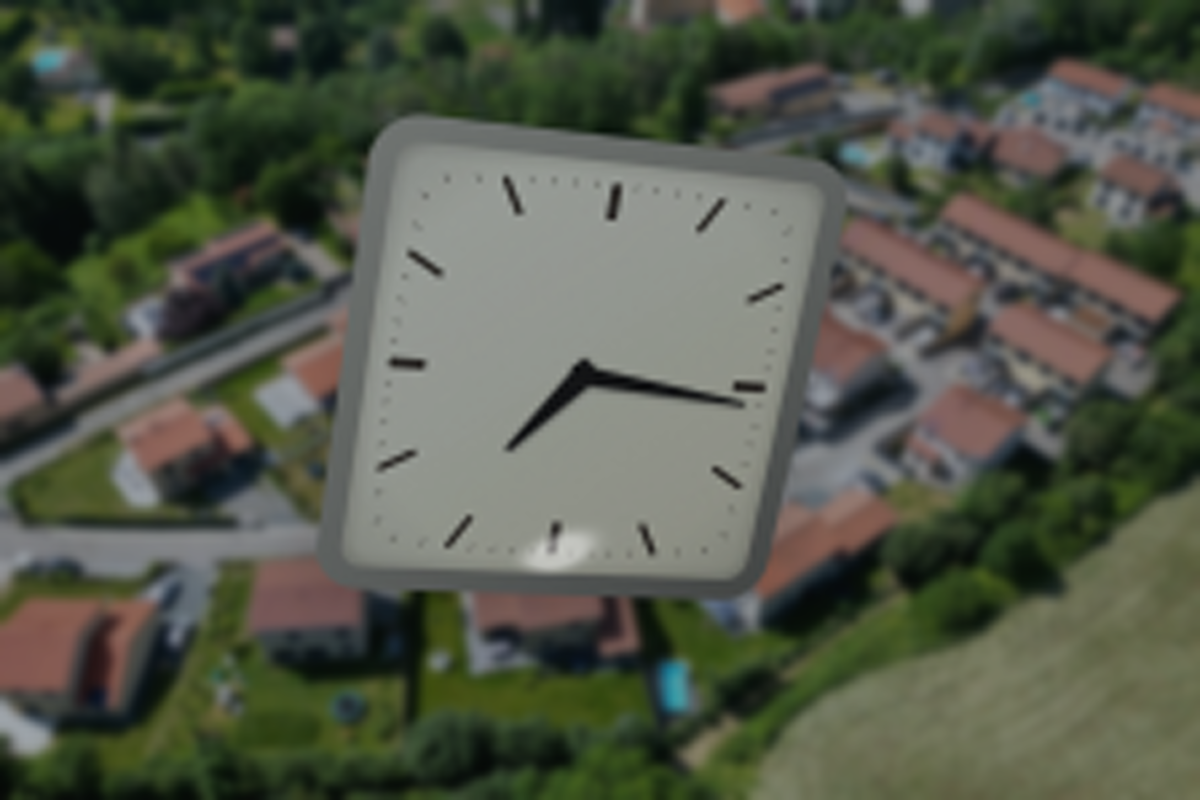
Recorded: {"hour": 7, "minute": 16}
